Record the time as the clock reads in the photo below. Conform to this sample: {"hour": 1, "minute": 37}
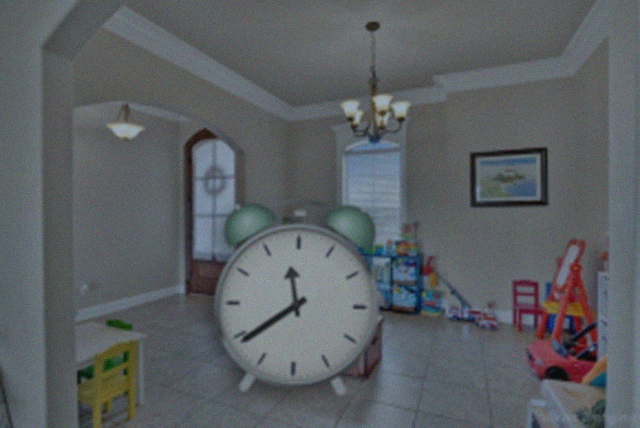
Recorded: {"hour": 11, "minute": 39}
